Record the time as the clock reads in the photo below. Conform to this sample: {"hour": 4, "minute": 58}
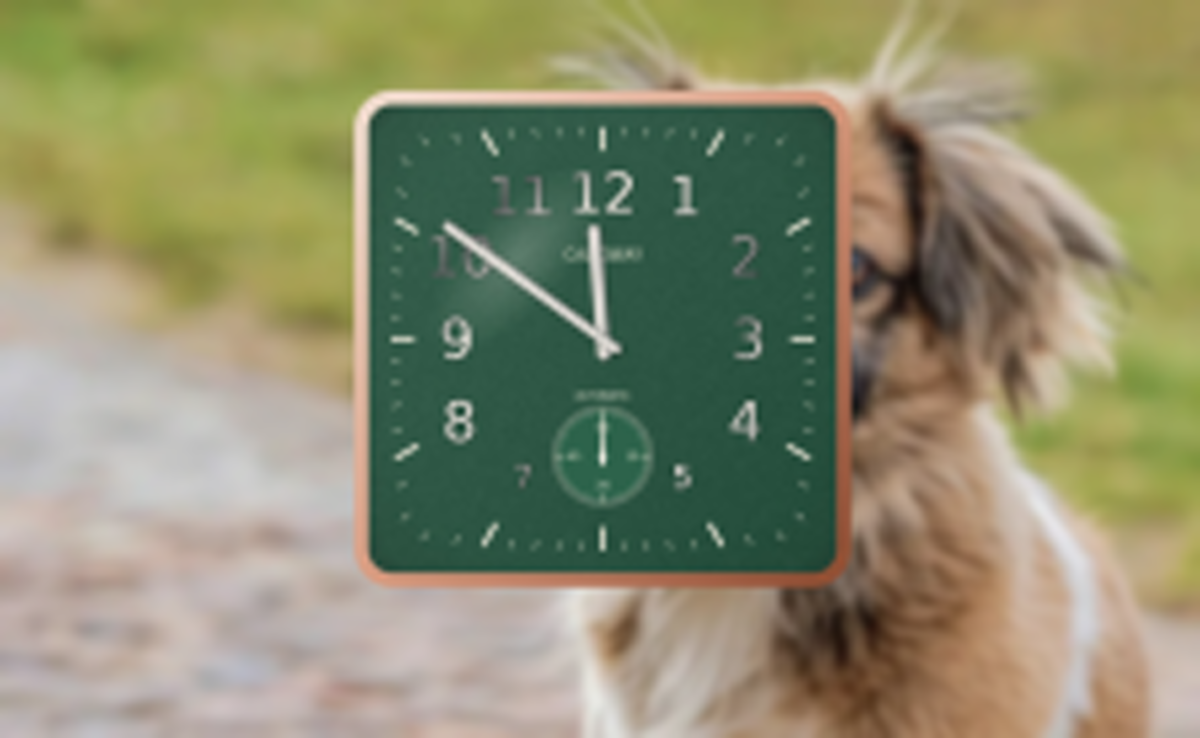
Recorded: {"hour": 11, "minute": 51}
